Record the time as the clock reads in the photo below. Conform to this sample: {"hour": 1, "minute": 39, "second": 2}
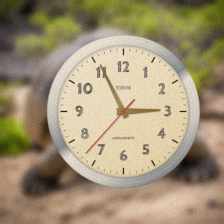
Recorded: {"hour": 2, "minute": 55, "second": 37}
